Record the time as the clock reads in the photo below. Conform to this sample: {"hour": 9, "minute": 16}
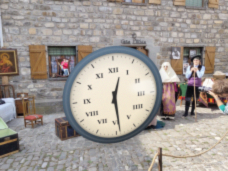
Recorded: {"hour": 12, "minute": 29}
